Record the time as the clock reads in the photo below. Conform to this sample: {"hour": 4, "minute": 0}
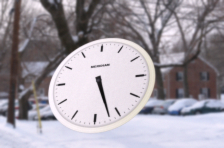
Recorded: {"hour": 5, "minute": 27}
